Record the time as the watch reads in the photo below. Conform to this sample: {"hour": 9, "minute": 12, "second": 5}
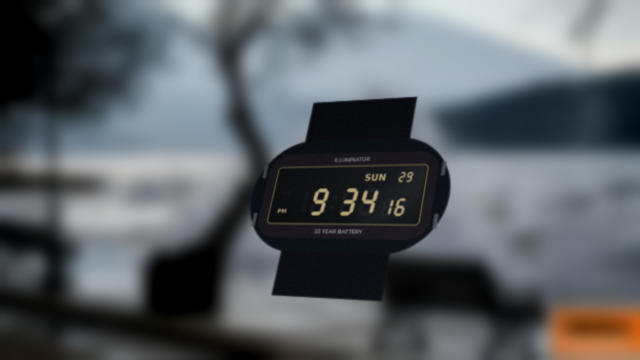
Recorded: {"hour": 9, "minute": 34, "second": 16}
